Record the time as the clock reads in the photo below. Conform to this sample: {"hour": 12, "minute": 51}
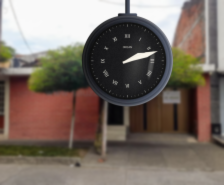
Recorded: {"hour": 2, "minute": 12}
